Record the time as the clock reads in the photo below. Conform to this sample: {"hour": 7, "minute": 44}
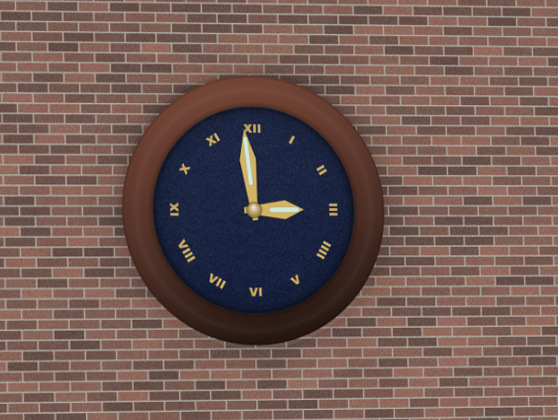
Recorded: {"hour": 2, "minute": 59}
